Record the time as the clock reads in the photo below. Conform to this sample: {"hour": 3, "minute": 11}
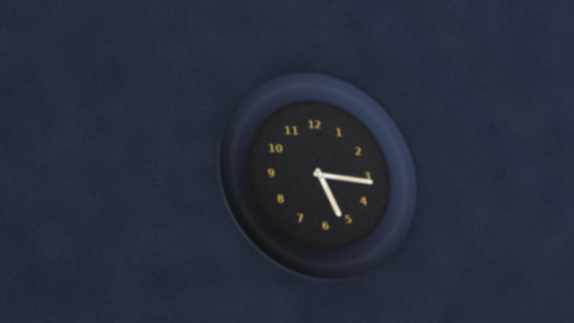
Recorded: {"hour": 5, "minute": 16}
